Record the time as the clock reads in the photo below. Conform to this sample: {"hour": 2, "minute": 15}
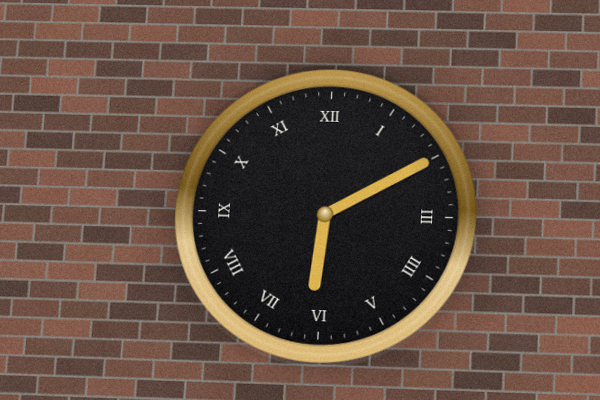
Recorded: {"hour": 6, "minute": 10}
